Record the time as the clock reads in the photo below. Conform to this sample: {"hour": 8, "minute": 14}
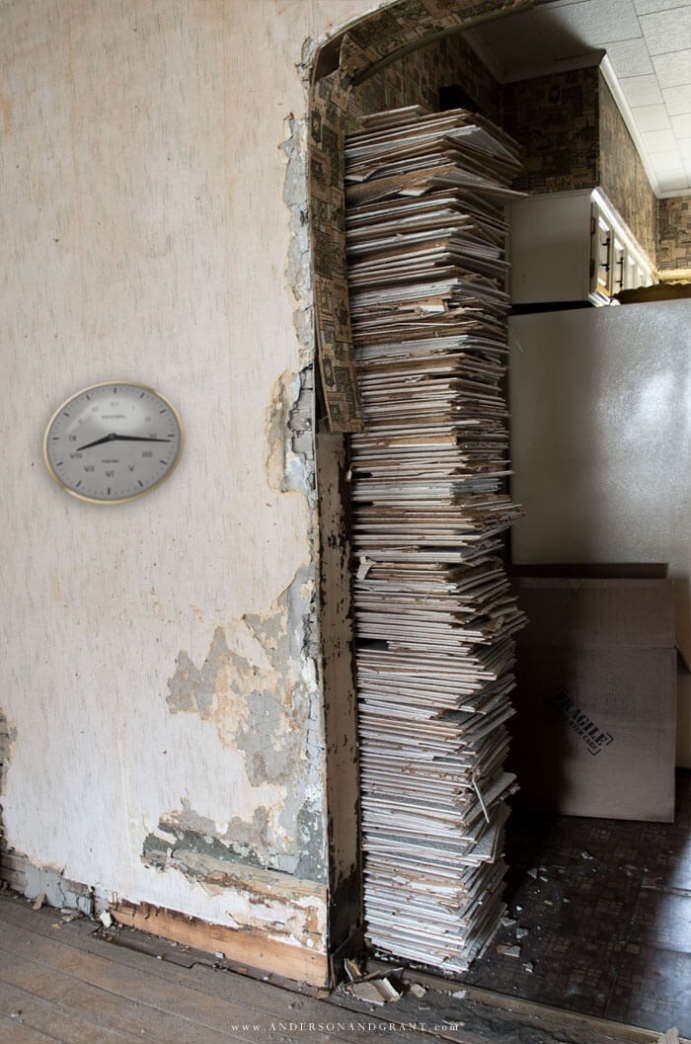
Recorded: {"hour": 8, "minute": 16}
